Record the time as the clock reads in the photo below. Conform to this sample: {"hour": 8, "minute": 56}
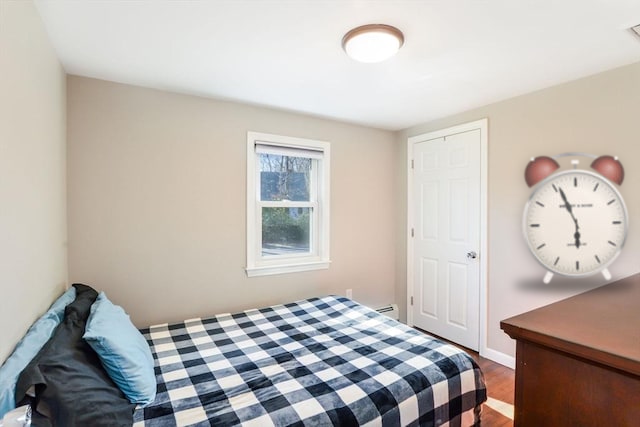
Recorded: {"hour": 5, "minute": 56}
